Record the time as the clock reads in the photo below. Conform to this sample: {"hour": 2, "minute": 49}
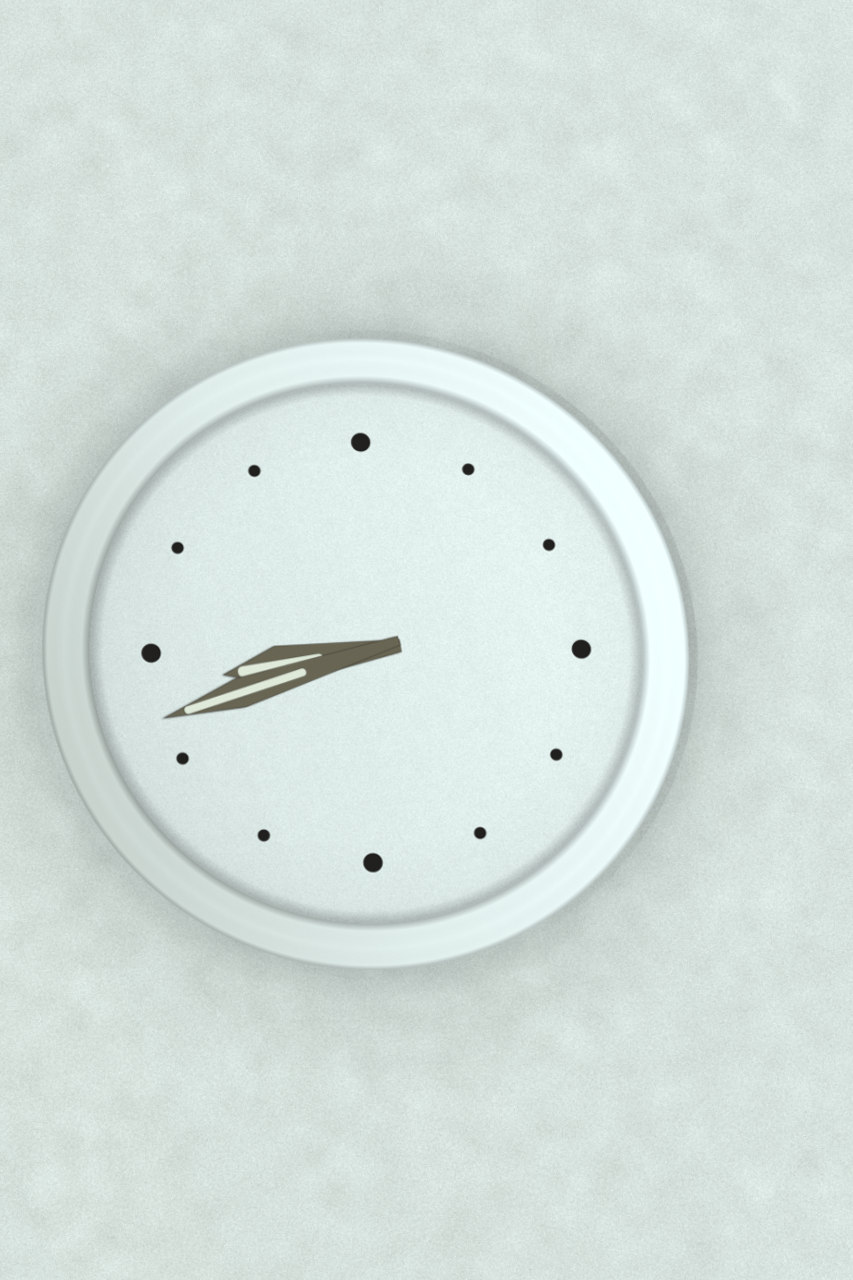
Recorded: {"hour": 8, "minute": 42}
